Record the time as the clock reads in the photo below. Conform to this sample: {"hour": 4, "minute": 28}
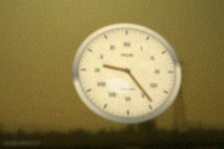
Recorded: {"hour": 9, "minute": 24}
